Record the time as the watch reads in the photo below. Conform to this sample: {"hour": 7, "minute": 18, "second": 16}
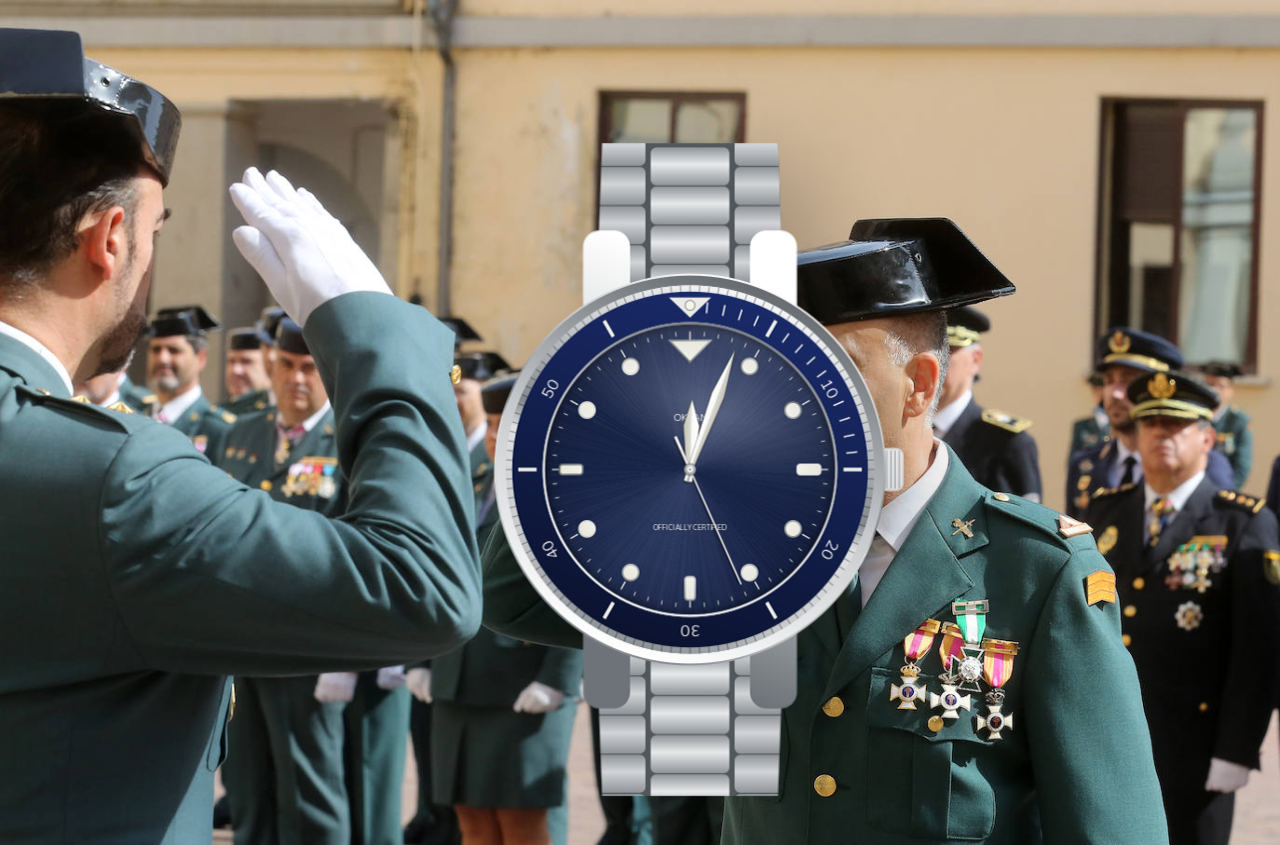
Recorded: {"hour": 12, "minute": 3, "second": 26}
